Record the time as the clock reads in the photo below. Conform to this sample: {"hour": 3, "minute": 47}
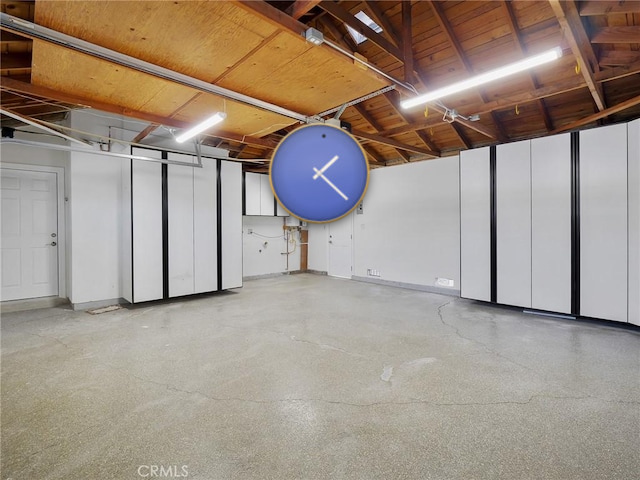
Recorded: {"hour": 1, "minute": 21}
